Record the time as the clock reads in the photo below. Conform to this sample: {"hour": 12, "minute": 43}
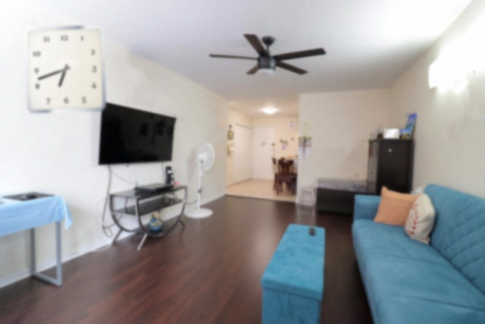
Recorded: {"hour": 6, "minute": 42}
